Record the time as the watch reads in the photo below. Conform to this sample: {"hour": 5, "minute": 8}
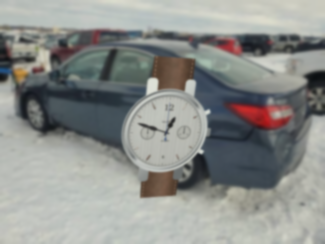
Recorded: {"hour": 12, "minute": 48}
